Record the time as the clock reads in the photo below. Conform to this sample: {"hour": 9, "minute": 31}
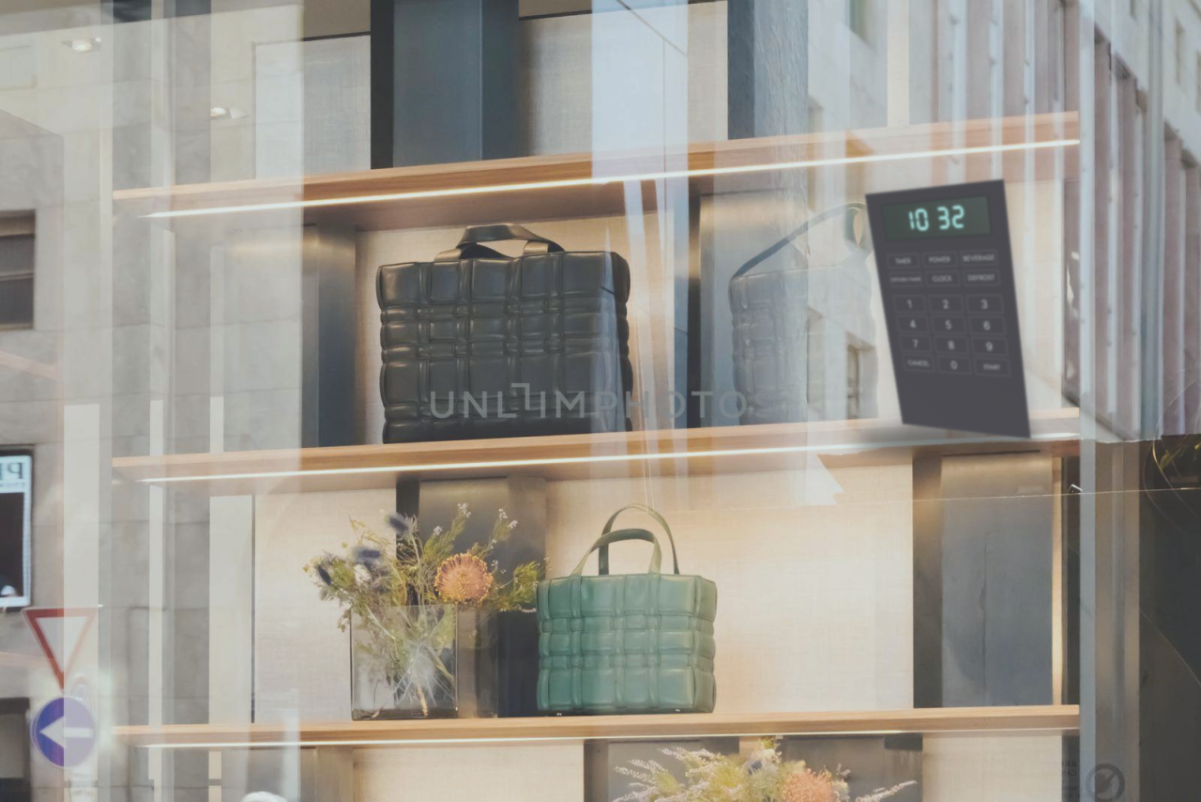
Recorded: {"hour": 10, "minute": 32}
